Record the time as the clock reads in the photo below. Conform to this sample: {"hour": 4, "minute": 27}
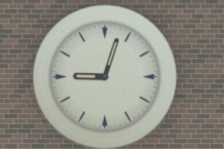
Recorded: {"hour": 9, "minute": 3}
